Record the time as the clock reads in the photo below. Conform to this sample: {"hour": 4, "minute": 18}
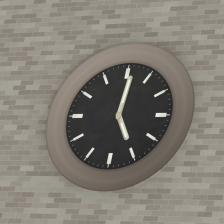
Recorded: {"hour": 5, "minute": 1}
